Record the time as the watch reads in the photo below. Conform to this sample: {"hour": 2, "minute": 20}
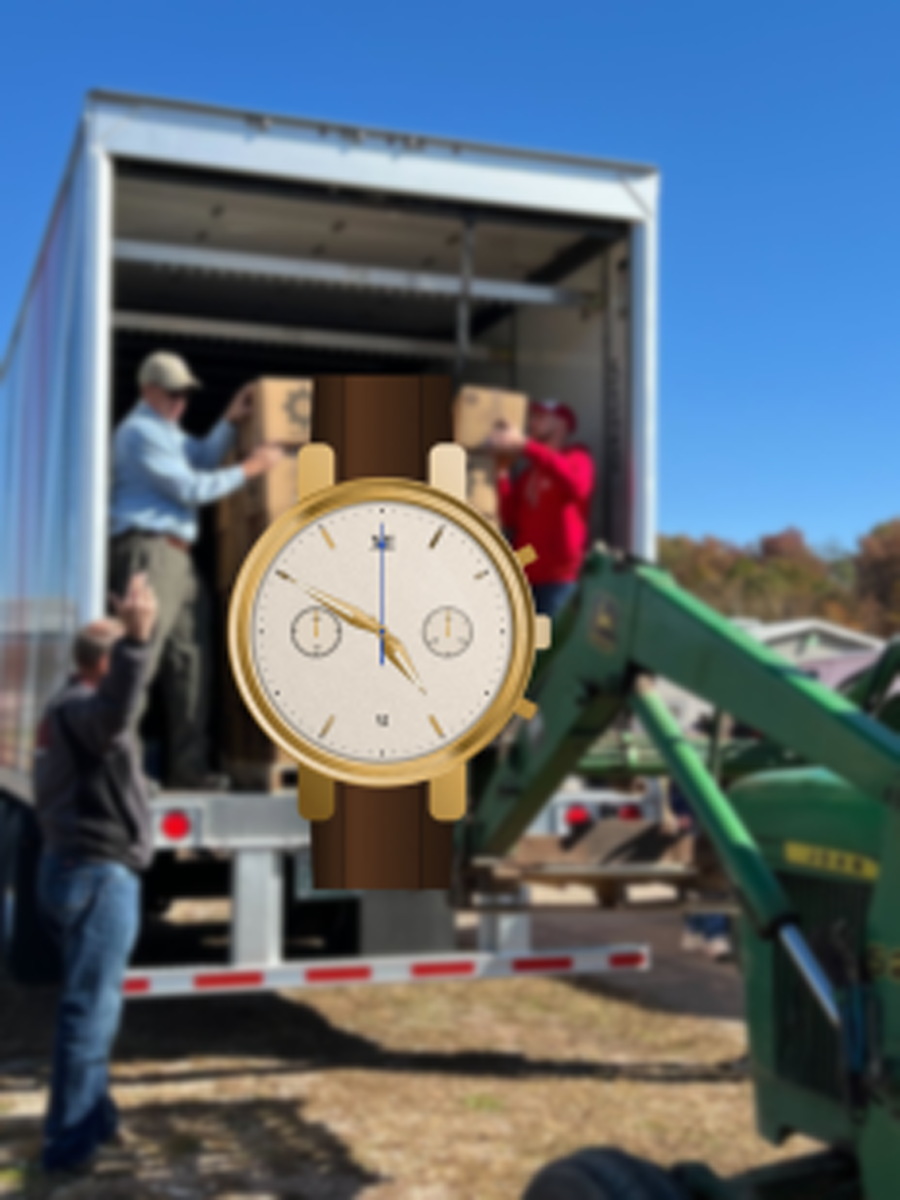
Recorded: {"hour": 4, "minute": 50}
